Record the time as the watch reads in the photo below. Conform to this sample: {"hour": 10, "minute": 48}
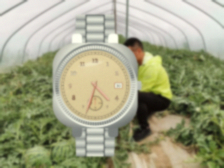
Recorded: {"hour": 4, "minute": 33}
